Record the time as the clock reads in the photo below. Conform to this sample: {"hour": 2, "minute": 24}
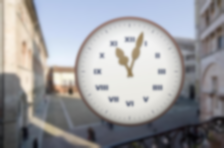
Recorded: {"hour": 11, "minute": 3}
